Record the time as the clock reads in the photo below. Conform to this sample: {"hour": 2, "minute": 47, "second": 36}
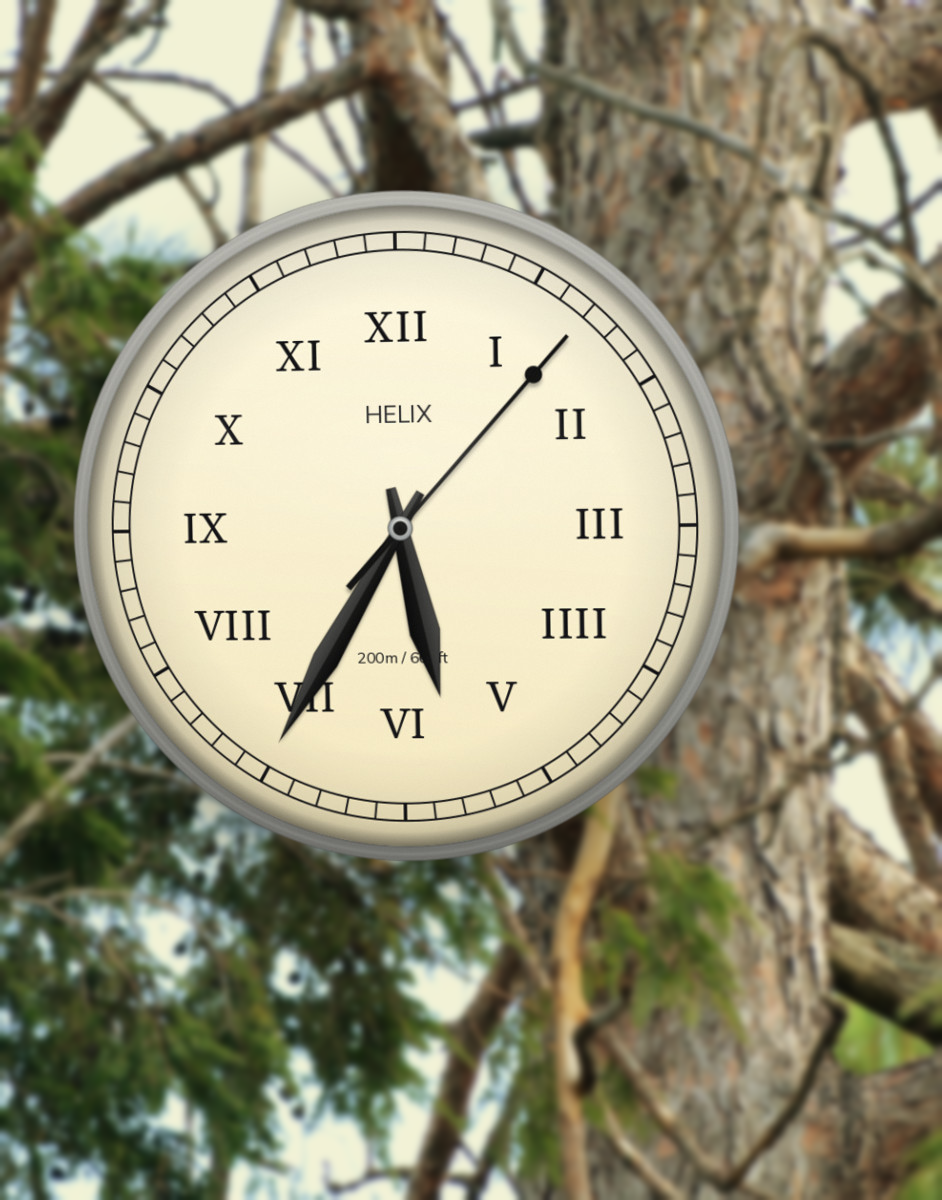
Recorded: {"hour": 5, "minute": 35, "second": 7}
